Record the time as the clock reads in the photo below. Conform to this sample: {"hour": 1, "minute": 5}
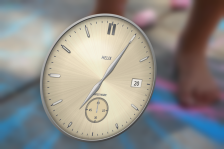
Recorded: {"hour": 7, "minute": 5}
